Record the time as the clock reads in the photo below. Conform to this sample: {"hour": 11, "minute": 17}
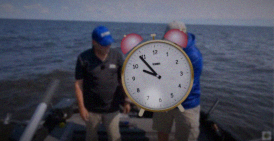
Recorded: {"hour": 9, "minute": 54}
